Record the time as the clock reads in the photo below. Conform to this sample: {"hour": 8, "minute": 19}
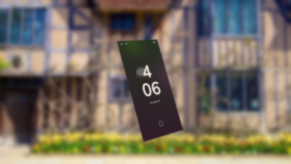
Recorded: {"hour": 4, "minute": 6}
